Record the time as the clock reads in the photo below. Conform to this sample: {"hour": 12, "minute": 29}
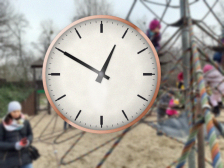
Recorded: {"hour": 12, "minute": 50}
